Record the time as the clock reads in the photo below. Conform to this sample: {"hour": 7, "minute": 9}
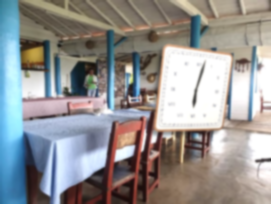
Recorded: {"hour": 6, "minute": 2}
